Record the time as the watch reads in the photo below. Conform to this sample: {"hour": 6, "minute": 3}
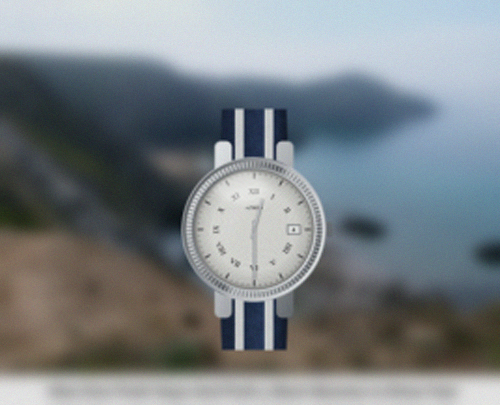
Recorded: {"hour": 12, "minute": 30}
